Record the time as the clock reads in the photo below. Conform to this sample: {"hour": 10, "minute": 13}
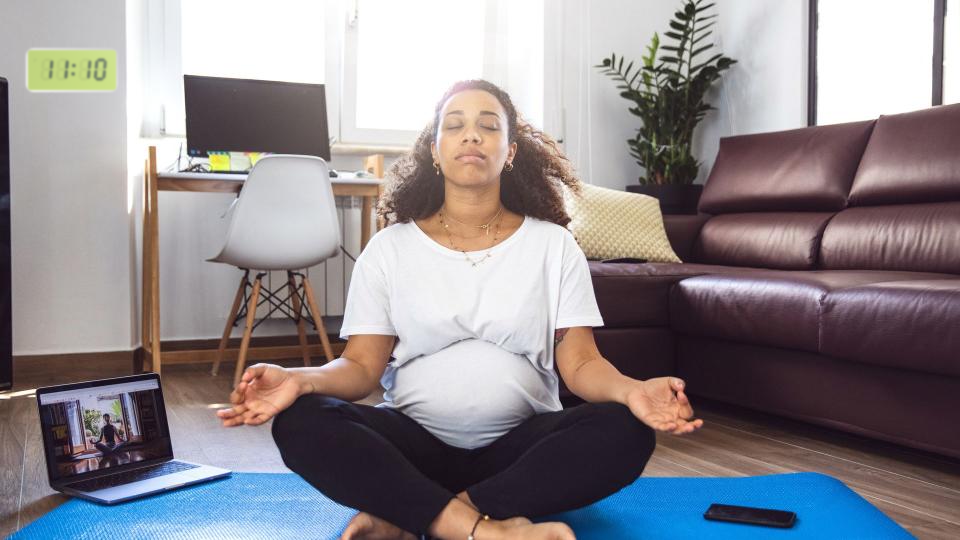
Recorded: {"hour": 11, "minute": 10}
